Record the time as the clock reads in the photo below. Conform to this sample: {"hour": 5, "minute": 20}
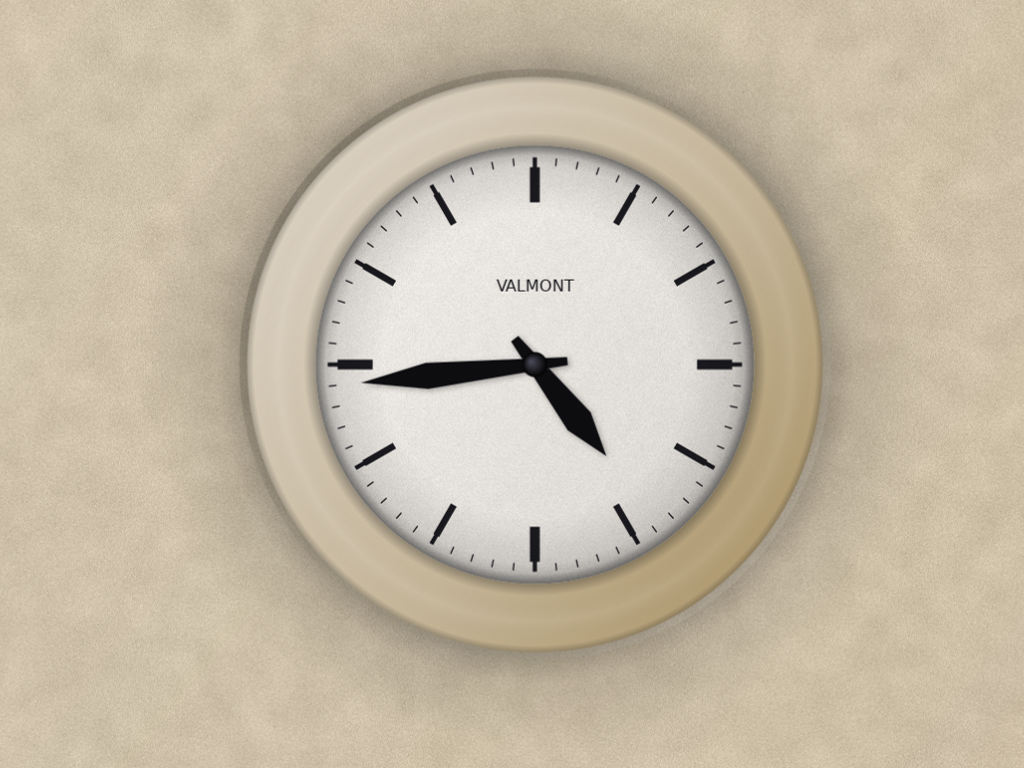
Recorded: {"hour": 4, "minute": 44}
